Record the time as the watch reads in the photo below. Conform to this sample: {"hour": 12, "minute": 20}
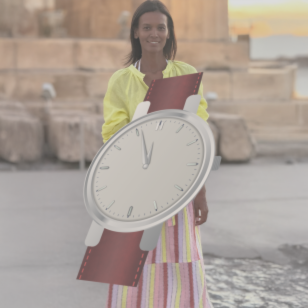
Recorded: {"hour": 11, "minute": 56}
